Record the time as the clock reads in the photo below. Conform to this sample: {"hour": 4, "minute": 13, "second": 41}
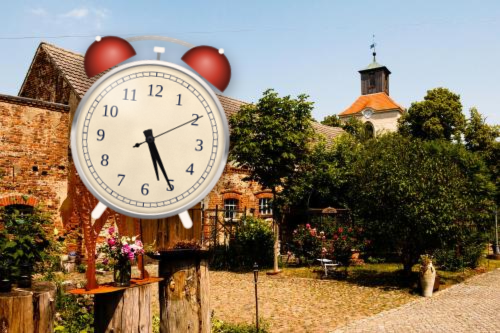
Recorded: {"hour": 5, "minute": 25, "second": 10}
